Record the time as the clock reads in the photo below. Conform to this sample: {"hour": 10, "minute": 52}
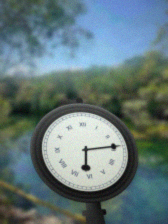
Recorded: {"hour": 6, "minute": 14}
